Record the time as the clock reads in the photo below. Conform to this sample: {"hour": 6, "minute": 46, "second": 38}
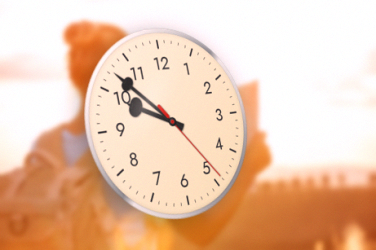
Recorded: {"hour": 9, "minute": 52, "second": 24}
